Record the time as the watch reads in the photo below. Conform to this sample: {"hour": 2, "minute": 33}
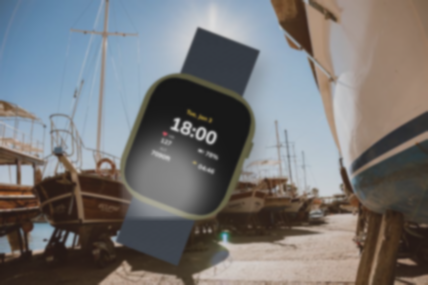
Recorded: {"hour": 18, "minute": 0}
